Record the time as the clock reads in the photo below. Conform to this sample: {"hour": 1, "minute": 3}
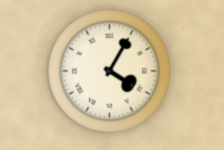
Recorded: {"hour": 4, "minute": 5}
